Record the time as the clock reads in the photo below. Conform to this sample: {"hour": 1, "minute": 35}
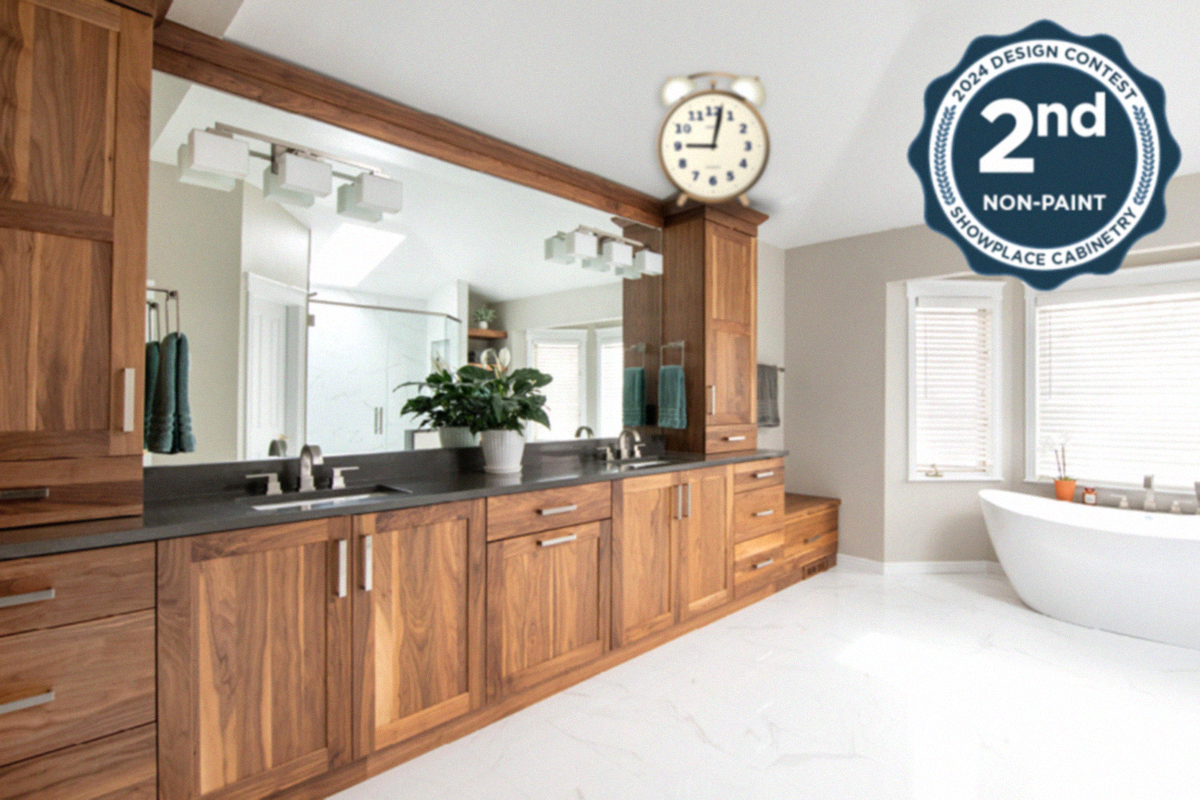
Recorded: {"hour": 9, "minute": 2}
